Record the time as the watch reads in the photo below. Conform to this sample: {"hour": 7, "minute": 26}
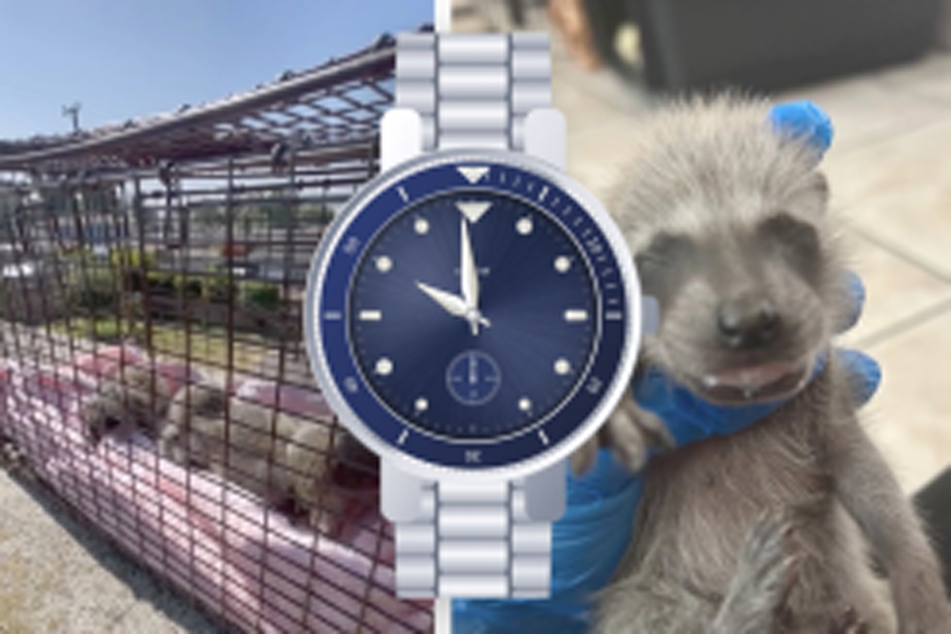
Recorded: {"hour": 9, "minute": 59}
